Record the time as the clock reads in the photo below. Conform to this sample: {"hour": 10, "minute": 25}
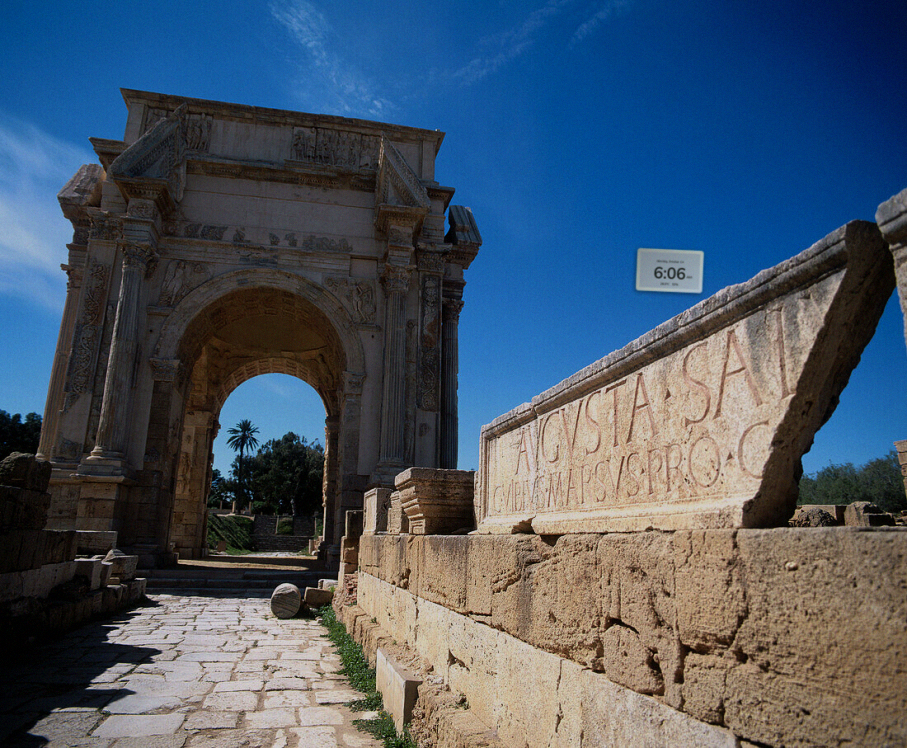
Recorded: {"hour": 6, "minute": 6}
